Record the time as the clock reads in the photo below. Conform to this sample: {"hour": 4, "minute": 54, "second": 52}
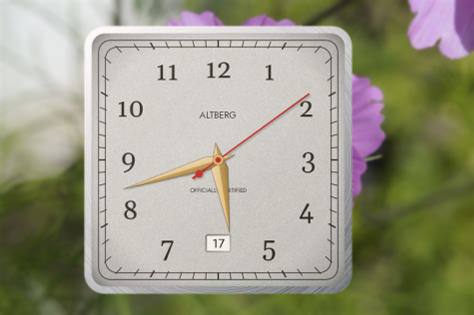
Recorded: {"hour": 5, "minute": 42, "second": 9}
